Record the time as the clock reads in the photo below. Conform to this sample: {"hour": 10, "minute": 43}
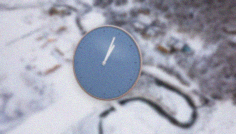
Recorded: {"hour": 1, "minute": 4}
